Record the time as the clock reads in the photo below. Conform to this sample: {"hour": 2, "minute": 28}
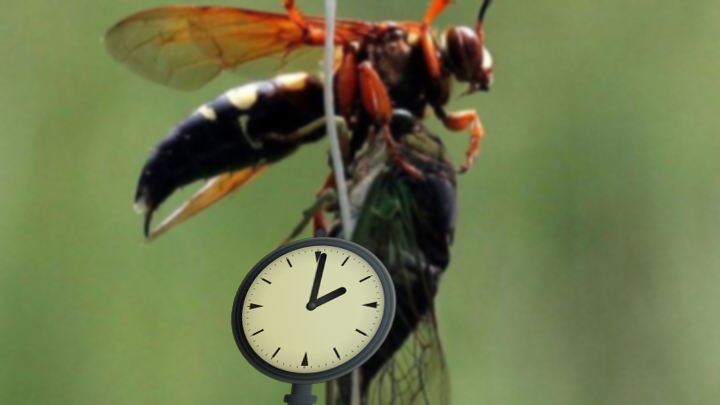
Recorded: {"hour": 2, "minute": 1}
